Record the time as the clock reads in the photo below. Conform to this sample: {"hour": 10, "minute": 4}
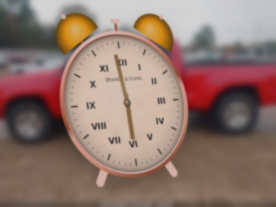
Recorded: {"hour": 5, "minute": 59}
